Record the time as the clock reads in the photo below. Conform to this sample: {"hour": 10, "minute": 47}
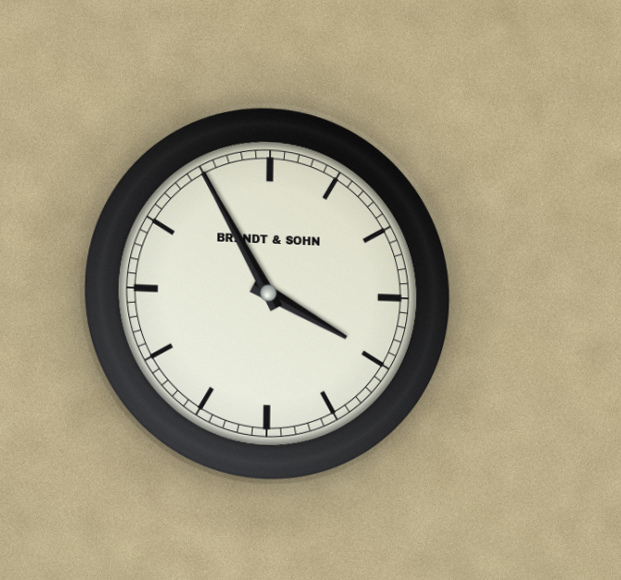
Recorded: {"hour": 3, "minute": 55}
